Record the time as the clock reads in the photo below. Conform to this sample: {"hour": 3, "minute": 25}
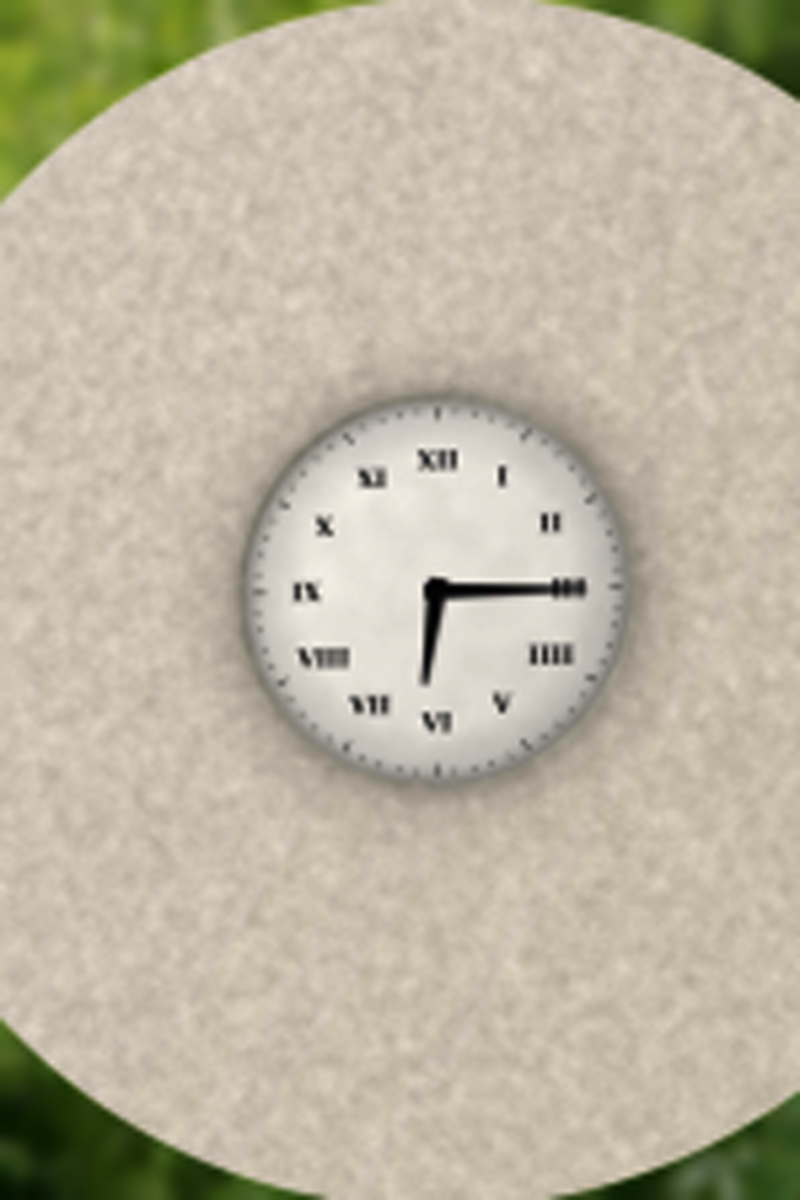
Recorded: {"hour": 6, "minute": 15}
